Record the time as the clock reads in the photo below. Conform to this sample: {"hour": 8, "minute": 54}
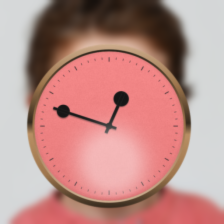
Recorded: {"hour": 12, "minute": 48}
